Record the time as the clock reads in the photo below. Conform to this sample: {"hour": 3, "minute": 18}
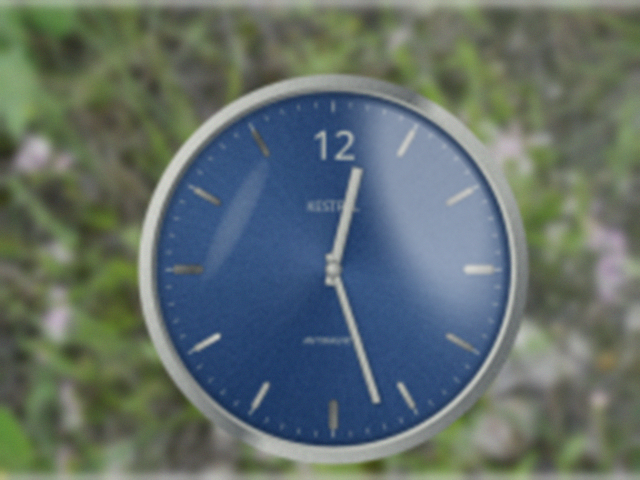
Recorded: {"hour": 12, "minute": 27}
